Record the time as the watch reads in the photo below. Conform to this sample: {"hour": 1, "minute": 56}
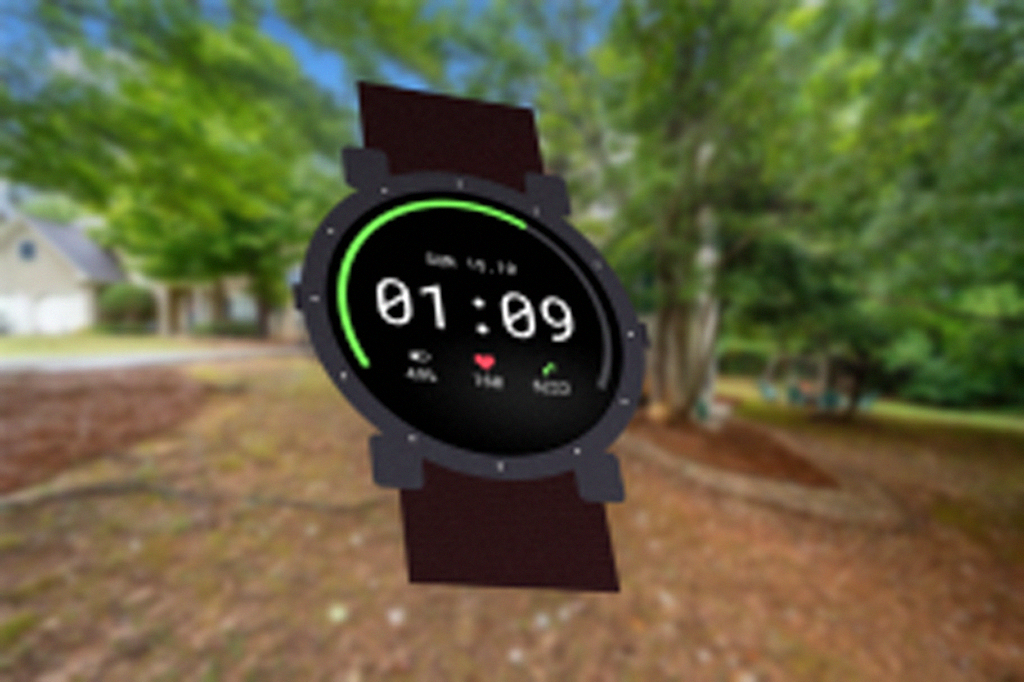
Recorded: {"hour": 1, "minute": 9}
